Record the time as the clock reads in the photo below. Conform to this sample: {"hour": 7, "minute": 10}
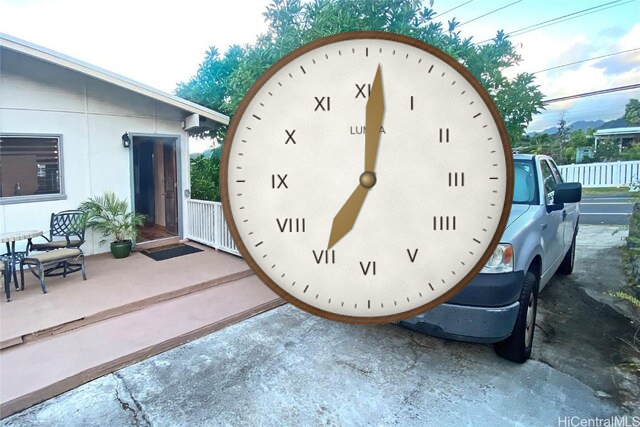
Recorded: {"hour": 7, "minute": 1}
